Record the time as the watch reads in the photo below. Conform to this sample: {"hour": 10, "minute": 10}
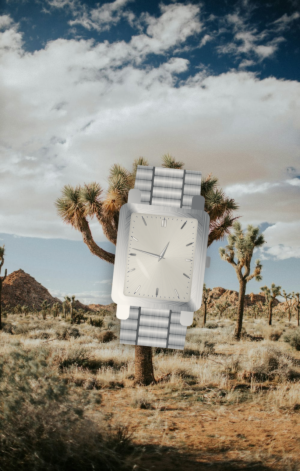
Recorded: {"hour": 12, "minute": 47}
